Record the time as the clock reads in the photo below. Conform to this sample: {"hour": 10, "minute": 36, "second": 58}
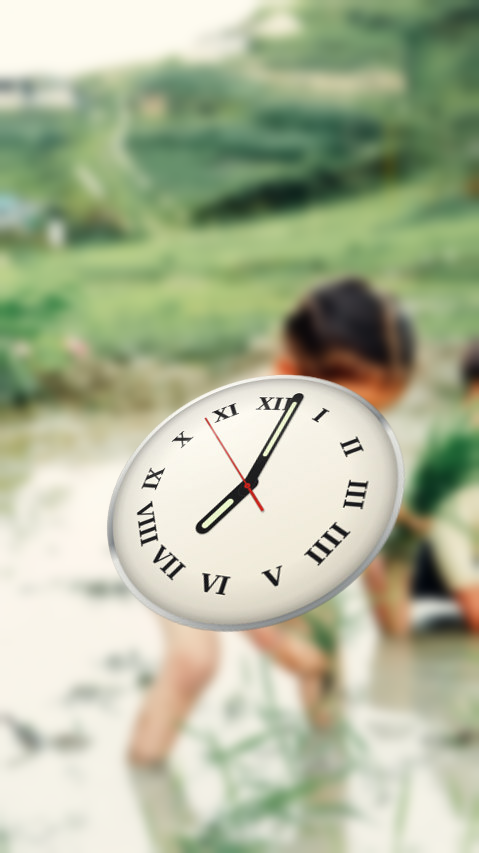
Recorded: {"hour": 7, "minute": 1, "second": 53}
